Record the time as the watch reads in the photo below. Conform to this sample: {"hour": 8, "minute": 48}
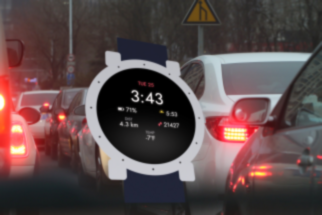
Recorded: {"hour": 3, "minute": 43}
